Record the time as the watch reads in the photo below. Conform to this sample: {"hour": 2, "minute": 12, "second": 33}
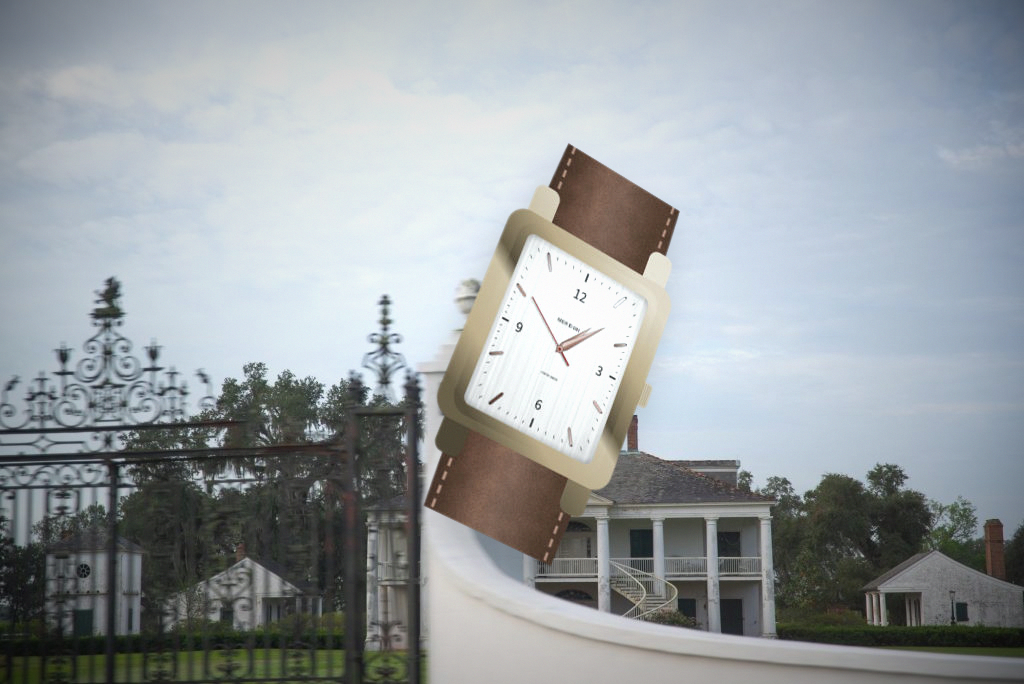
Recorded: {"hour": 1, "minute": 6, "second": 51}
